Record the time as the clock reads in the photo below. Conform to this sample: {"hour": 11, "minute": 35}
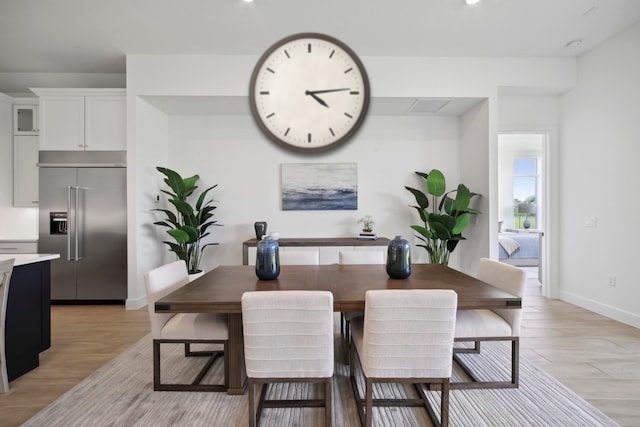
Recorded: {"hour": 4, "minute": 14}
